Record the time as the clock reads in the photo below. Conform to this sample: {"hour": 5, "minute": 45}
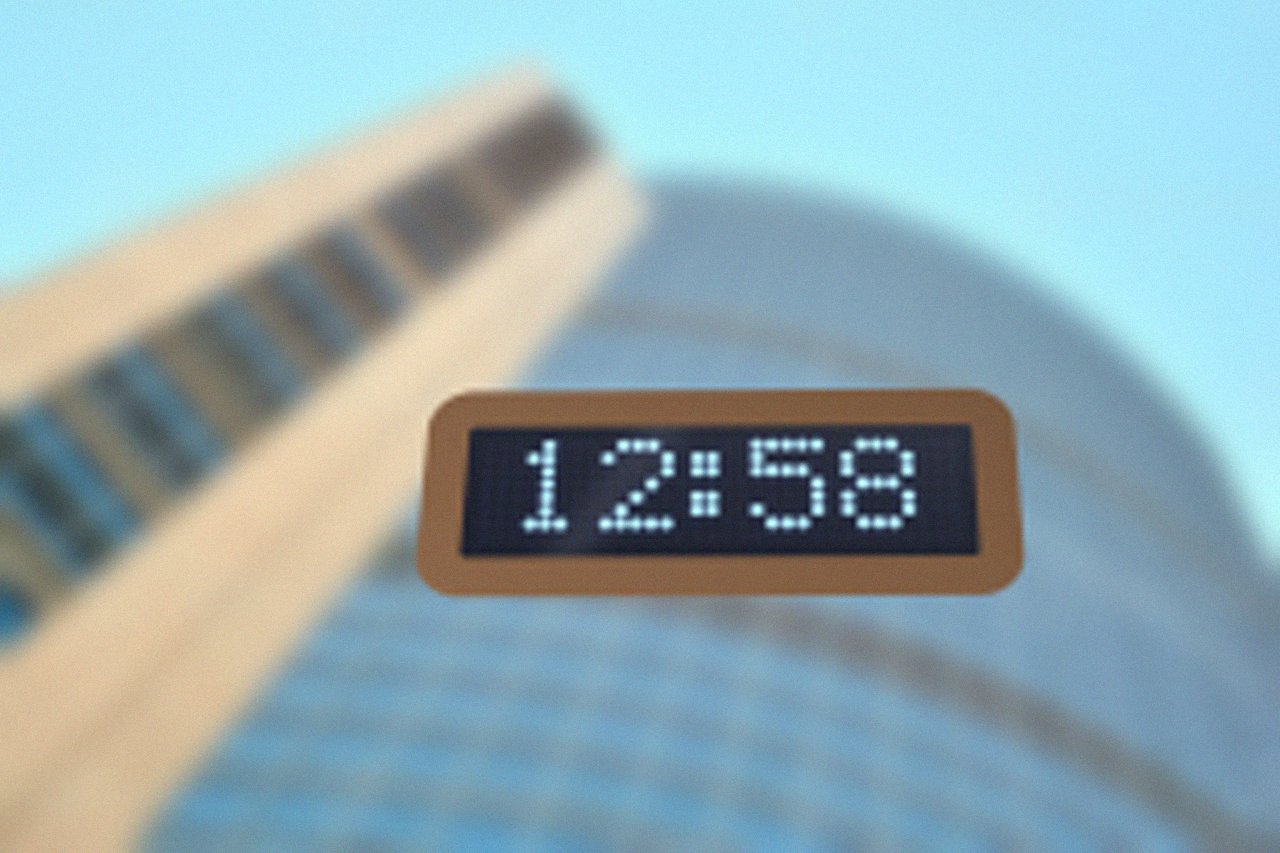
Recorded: {"hour": 12, "minute": 58}
